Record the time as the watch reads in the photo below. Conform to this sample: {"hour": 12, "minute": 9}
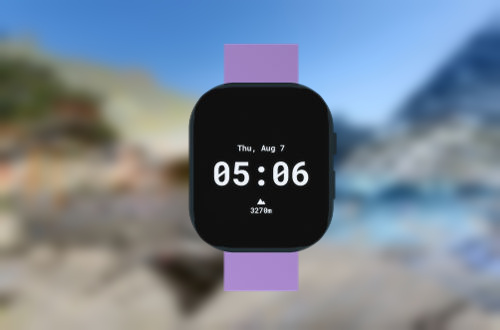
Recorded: {"hour": 5, "minute": 6}
